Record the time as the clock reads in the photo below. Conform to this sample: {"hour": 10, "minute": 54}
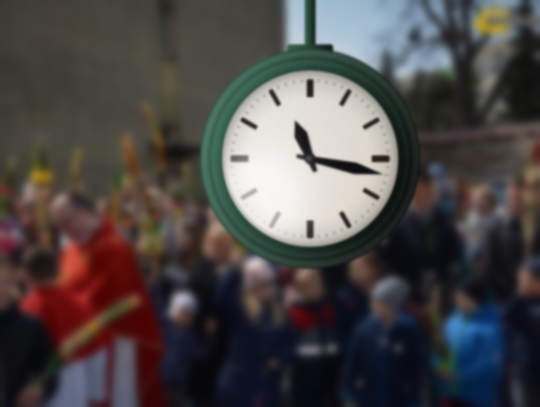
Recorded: {"hour": 11, "minute": 17}
